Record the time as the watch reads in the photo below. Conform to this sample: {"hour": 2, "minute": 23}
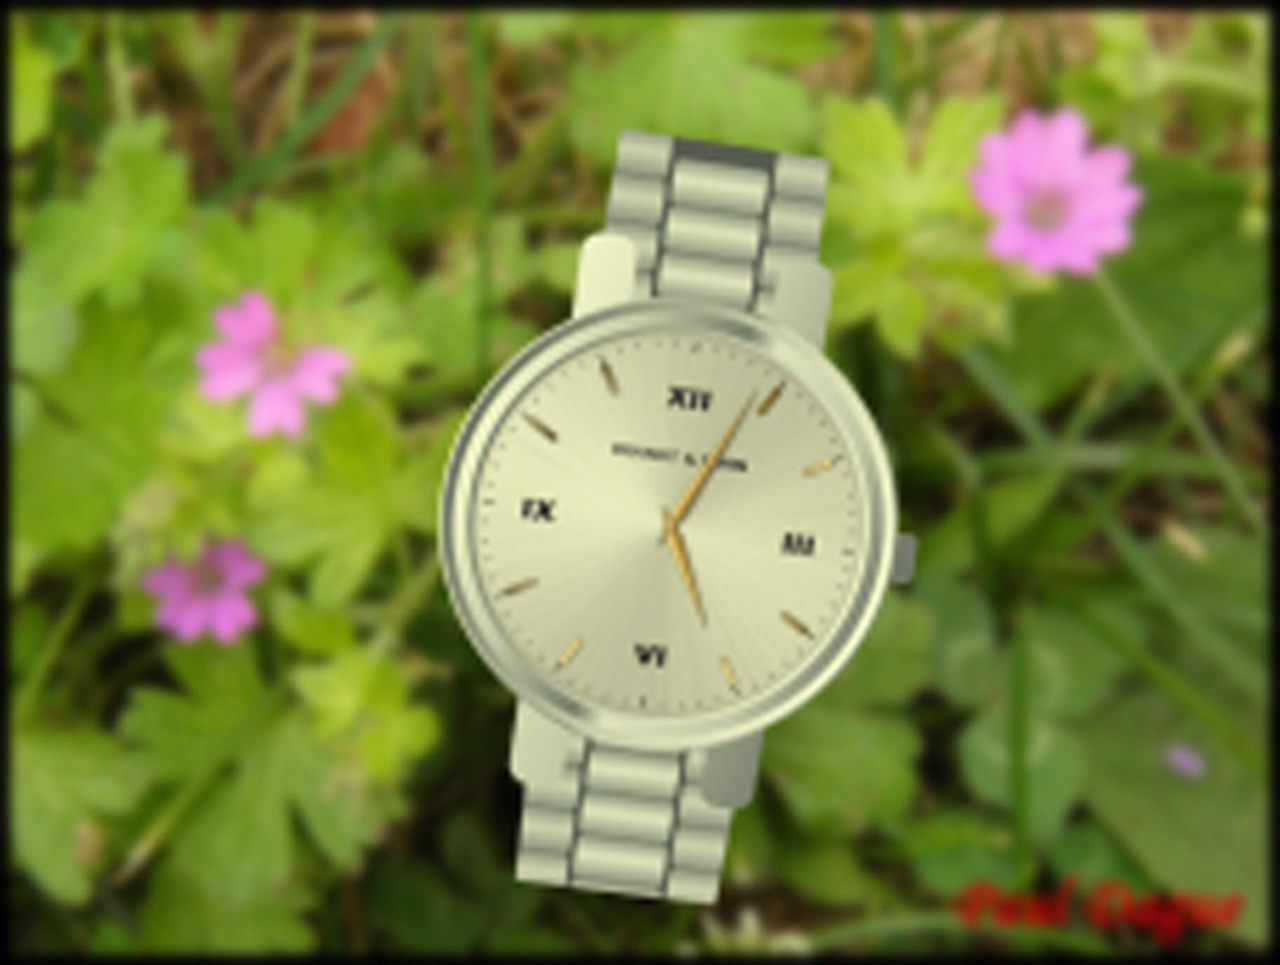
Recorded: {"hour": 5, "minute": 4}
